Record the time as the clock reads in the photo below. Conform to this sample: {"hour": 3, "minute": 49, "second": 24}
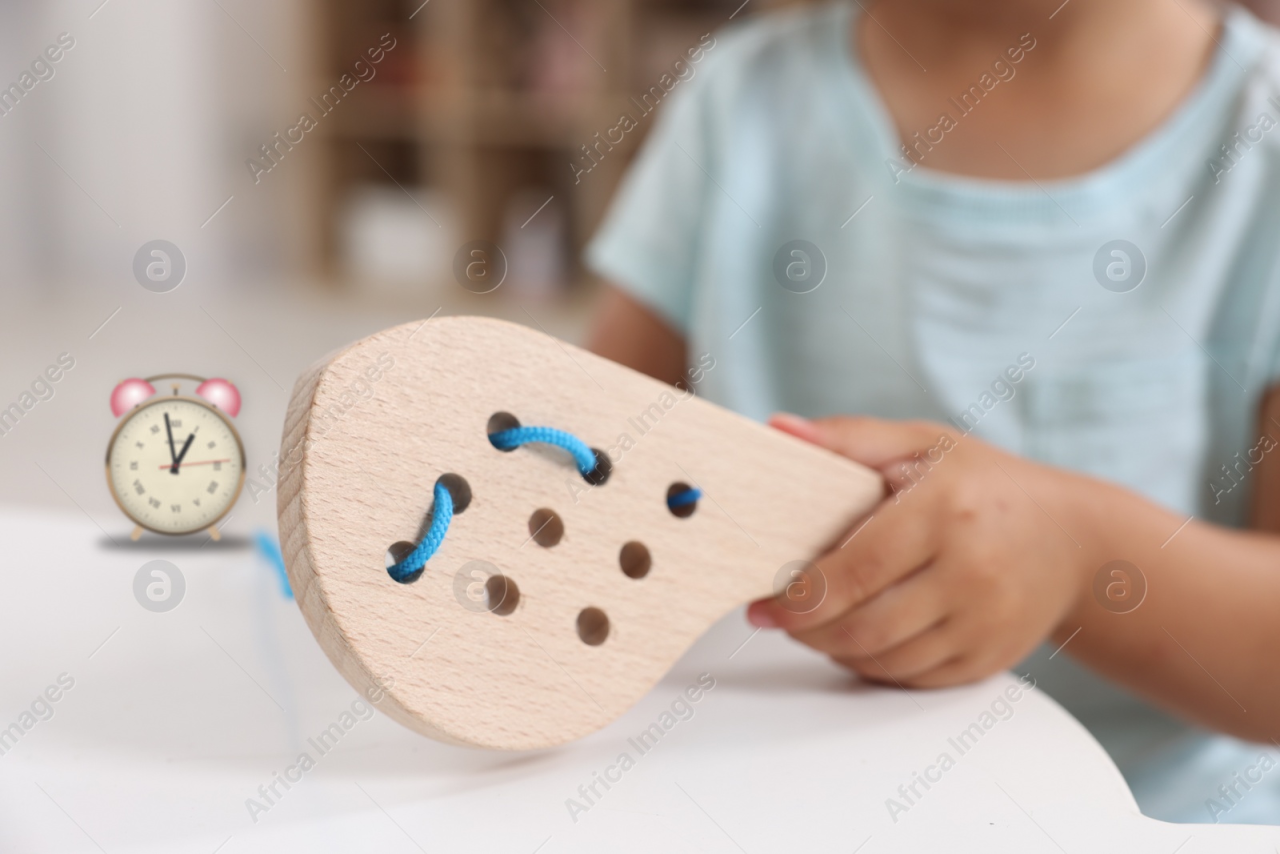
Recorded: {"hour": 12, "minute": 58, "second": 14}
